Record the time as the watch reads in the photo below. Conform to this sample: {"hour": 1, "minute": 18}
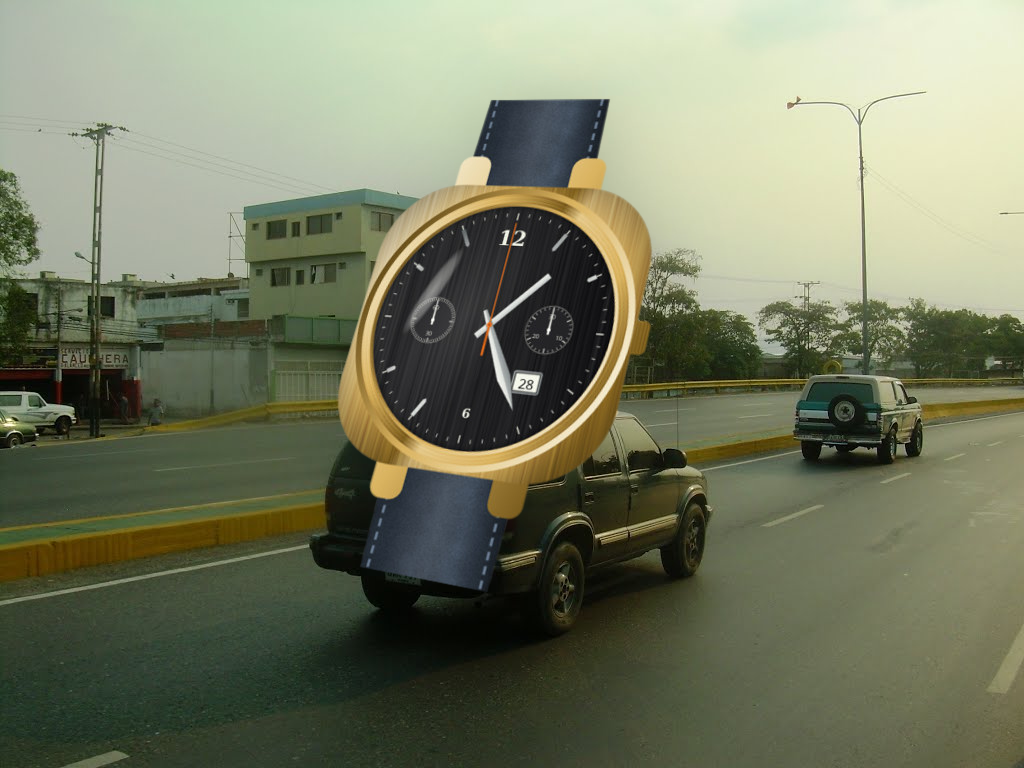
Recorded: {"hour": 1, "minute": 25}
